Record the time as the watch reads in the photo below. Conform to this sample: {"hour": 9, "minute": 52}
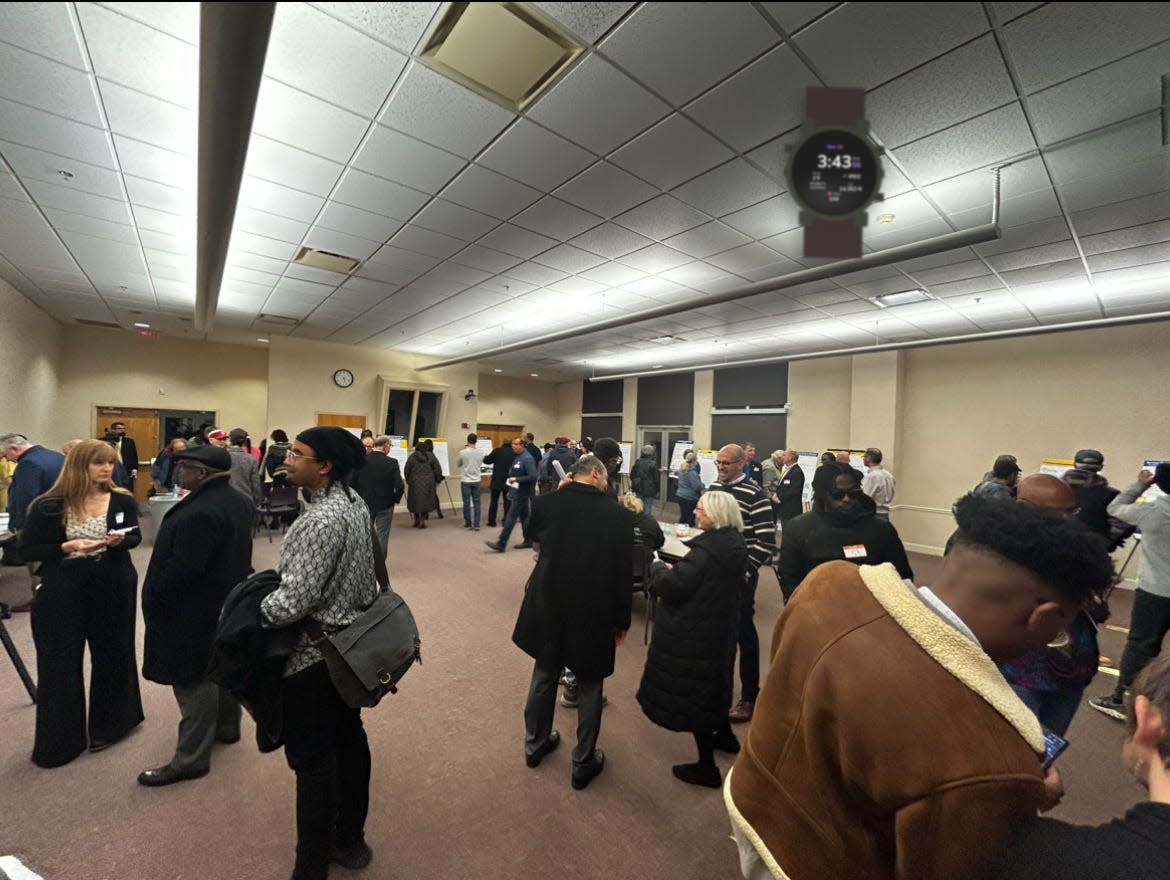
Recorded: {"hour": 3, "minute": 43}
